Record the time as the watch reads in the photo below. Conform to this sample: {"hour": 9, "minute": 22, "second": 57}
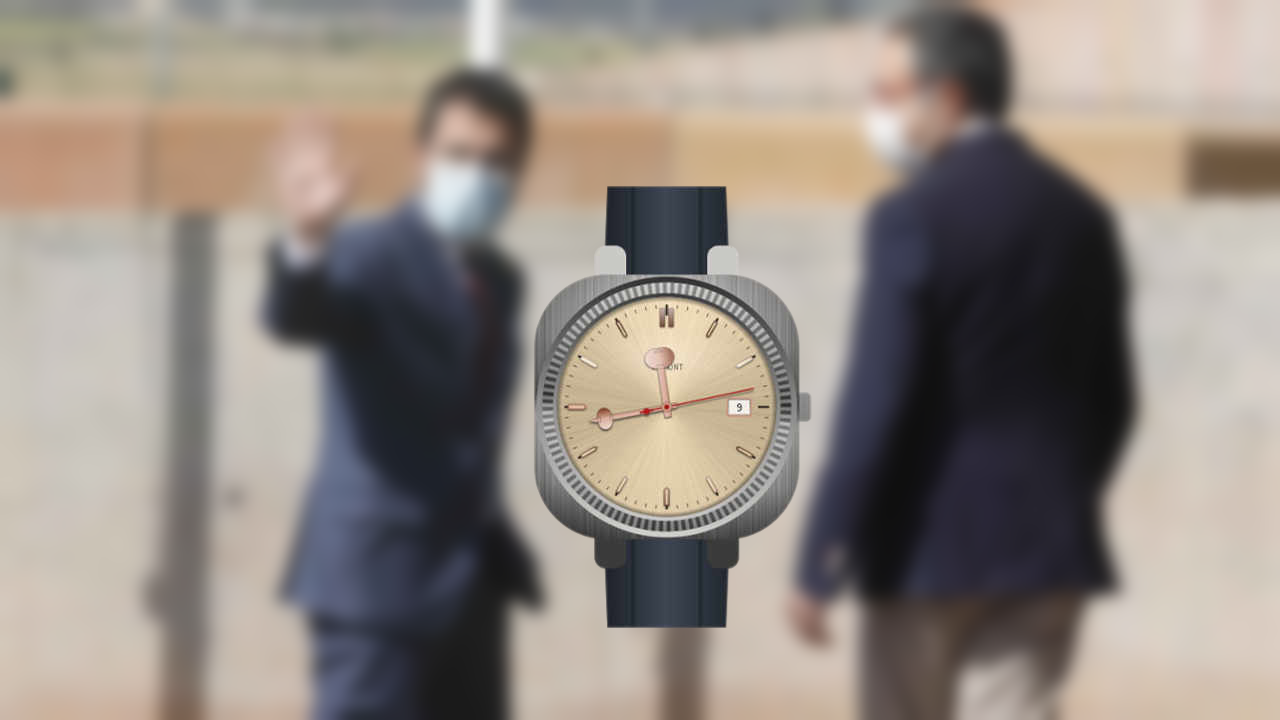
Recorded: {"hour": 11, "minute": 43, "second": 13}
